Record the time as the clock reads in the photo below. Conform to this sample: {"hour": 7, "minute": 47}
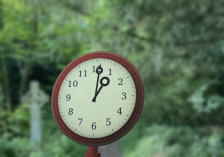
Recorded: {"hour": 1, "minute": 1}
